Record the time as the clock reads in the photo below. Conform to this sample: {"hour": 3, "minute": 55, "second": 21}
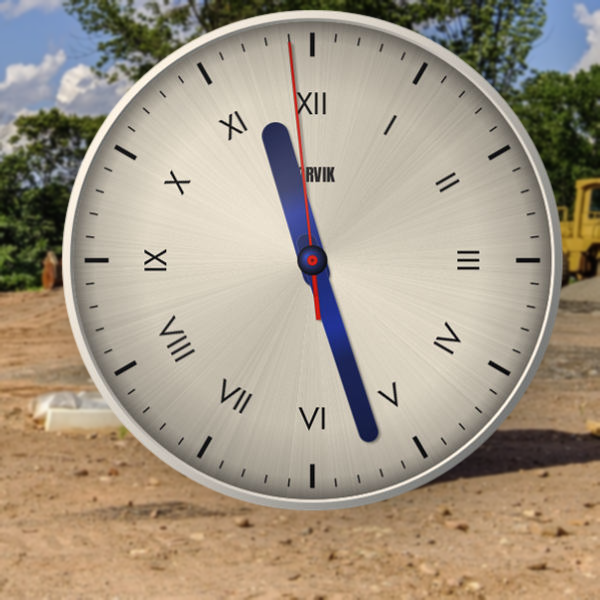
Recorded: {"hour": 11, "minute": 26, "second": 59}
